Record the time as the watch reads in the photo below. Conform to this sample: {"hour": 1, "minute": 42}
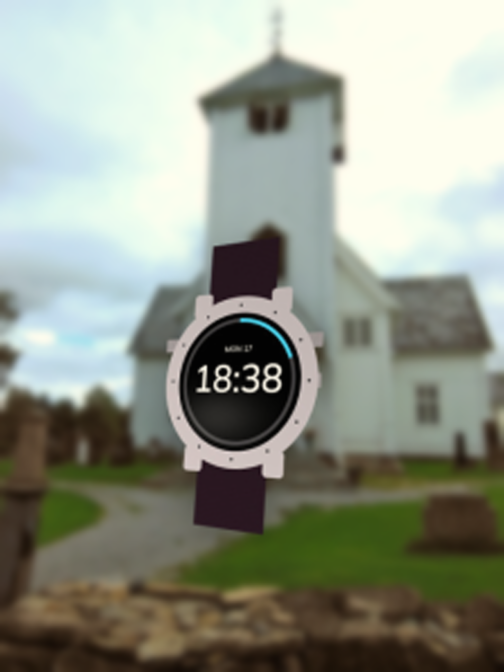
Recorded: {"hour": 18, "minute": 38}
